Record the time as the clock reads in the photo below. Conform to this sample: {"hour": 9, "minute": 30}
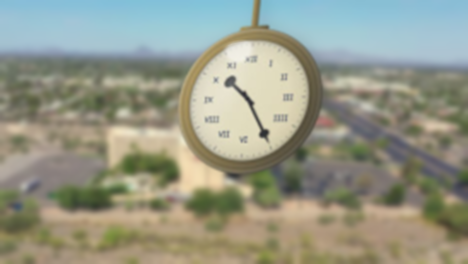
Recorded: {"hour": 10, "minute": 25}
